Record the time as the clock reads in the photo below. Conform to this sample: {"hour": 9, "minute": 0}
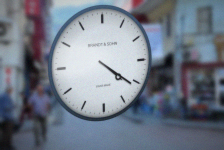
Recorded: {"hour": 4, "minute": 21}
